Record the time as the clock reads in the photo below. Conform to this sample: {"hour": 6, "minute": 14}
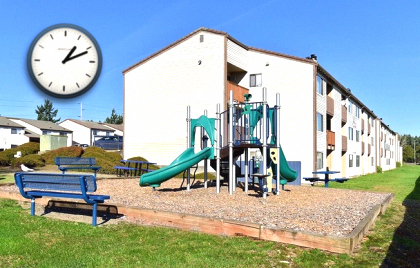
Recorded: {"hour": 1, "minute": 11}
